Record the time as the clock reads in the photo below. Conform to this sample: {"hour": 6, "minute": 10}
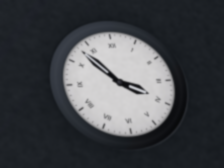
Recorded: {"hour": 3, "minute": 53}
